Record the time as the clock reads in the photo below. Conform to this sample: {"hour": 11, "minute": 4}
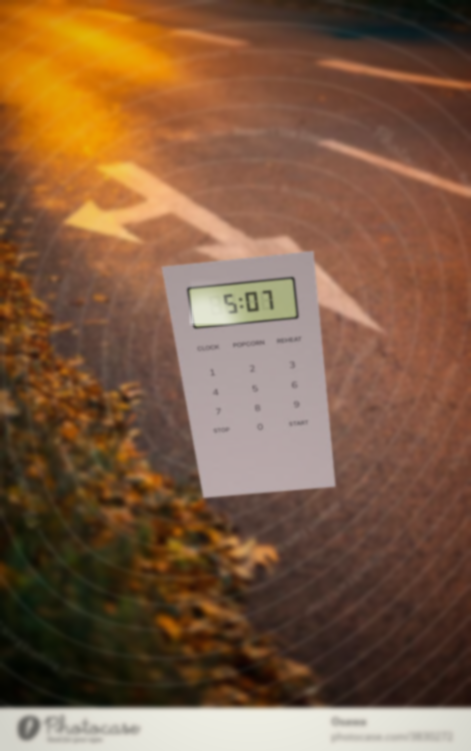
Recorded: {"hour": 5, "minute": 7}
